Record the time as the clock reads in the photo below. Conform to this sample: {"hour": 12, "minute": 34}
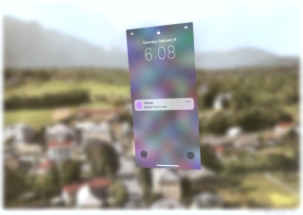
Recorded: {"hour": 6, "minute": 8}
